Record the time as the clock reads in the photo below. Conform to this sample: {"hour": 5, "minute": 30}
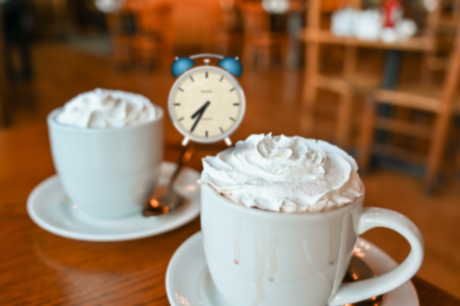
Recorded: {"hour": 7, "minute": 35}
